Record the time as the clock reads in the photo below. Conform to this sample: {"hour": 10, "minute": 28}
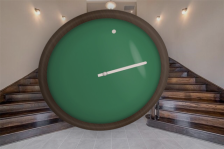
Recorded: {"hour": 2, "minute": 11}
